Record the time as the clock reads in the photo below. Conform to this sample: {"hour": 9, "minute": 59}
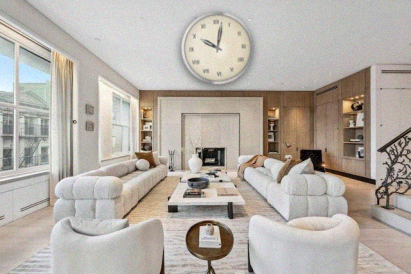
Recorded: {"hour": 10, "minute": 2}
